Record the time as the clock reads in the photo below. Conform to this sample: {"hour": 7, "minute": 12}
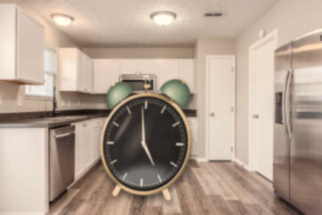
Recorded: {"hour": 4, "minute": 59}
